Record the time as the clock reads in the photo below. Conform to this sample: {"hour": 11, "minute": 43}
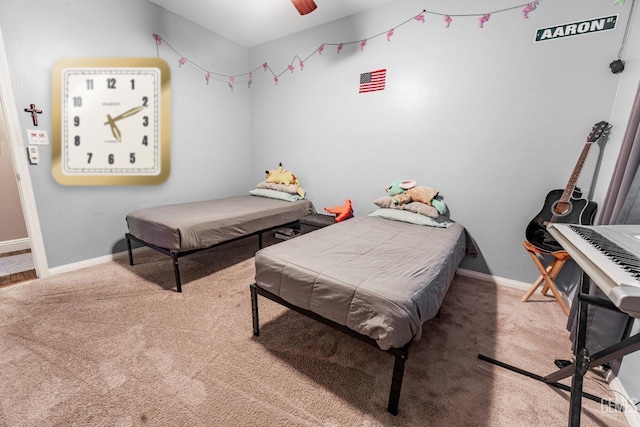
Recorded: {"hour": 5, "minute": 11}
